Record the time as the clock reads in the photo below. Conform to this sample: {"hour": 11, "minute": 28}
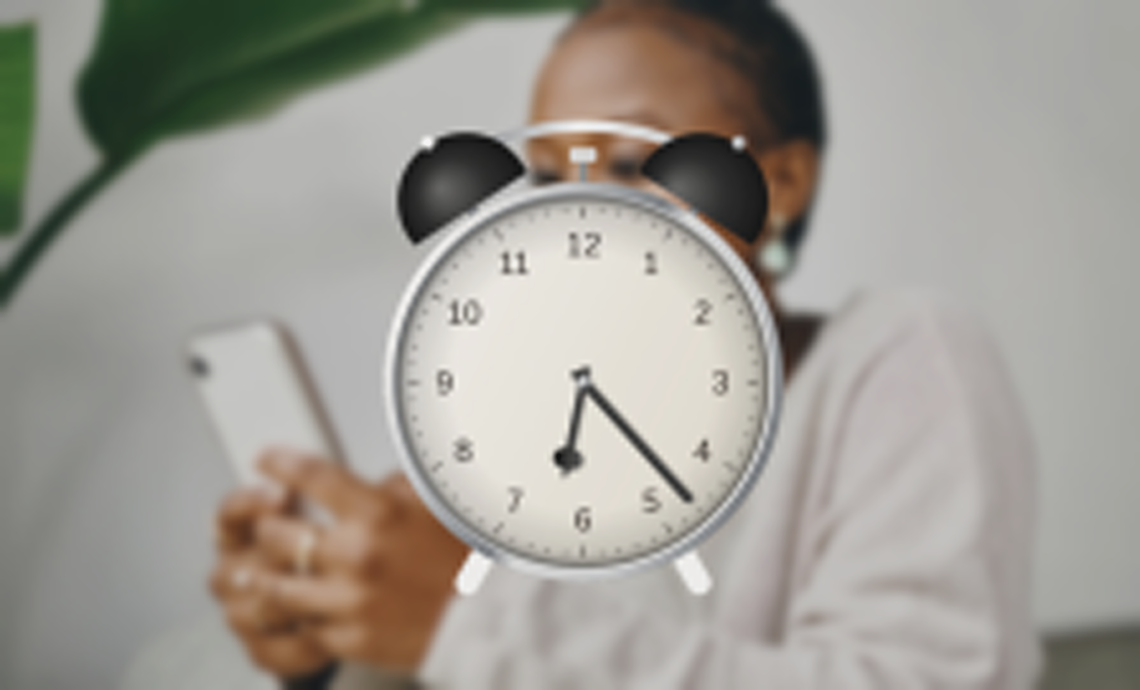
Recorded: {"hour": 6, "minute": 23}
